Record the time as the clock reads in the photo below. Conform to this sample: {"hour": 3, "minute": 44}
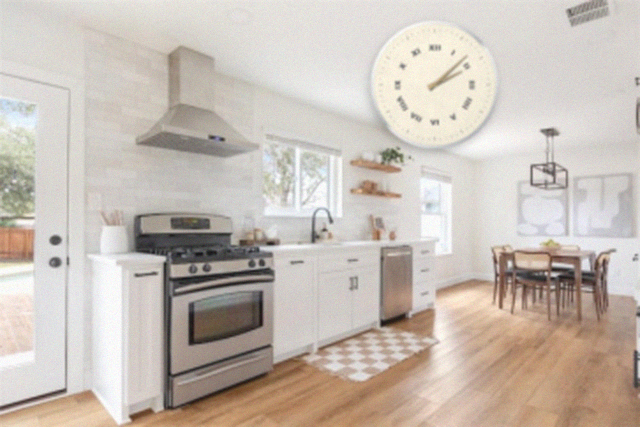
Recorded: {"hour": 2, "minute": 8}
